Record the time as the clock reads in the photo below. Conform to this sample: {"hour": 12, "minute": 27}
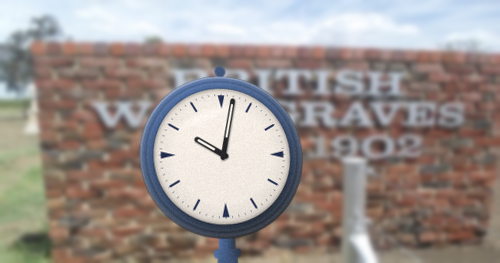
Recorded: {"hour": 10, "minute": 2}
